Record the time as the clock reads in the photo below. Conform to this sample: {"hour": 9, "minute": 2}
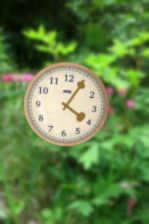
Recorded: {"hour": 4, "minute": 5}
